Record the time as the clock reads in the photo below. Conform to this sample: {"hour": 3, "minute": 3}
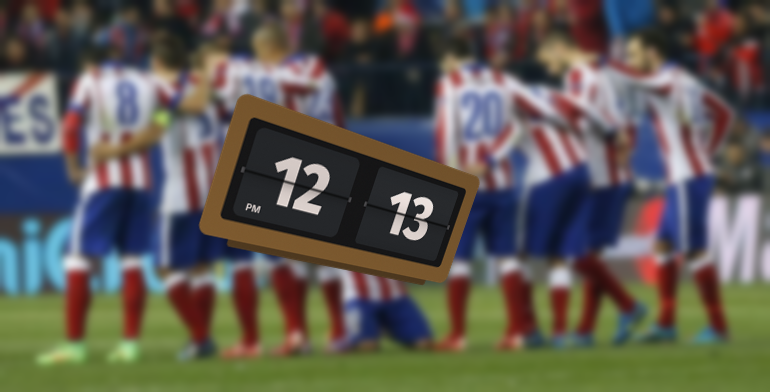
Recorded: {"hour": 12, "minute": 13}
